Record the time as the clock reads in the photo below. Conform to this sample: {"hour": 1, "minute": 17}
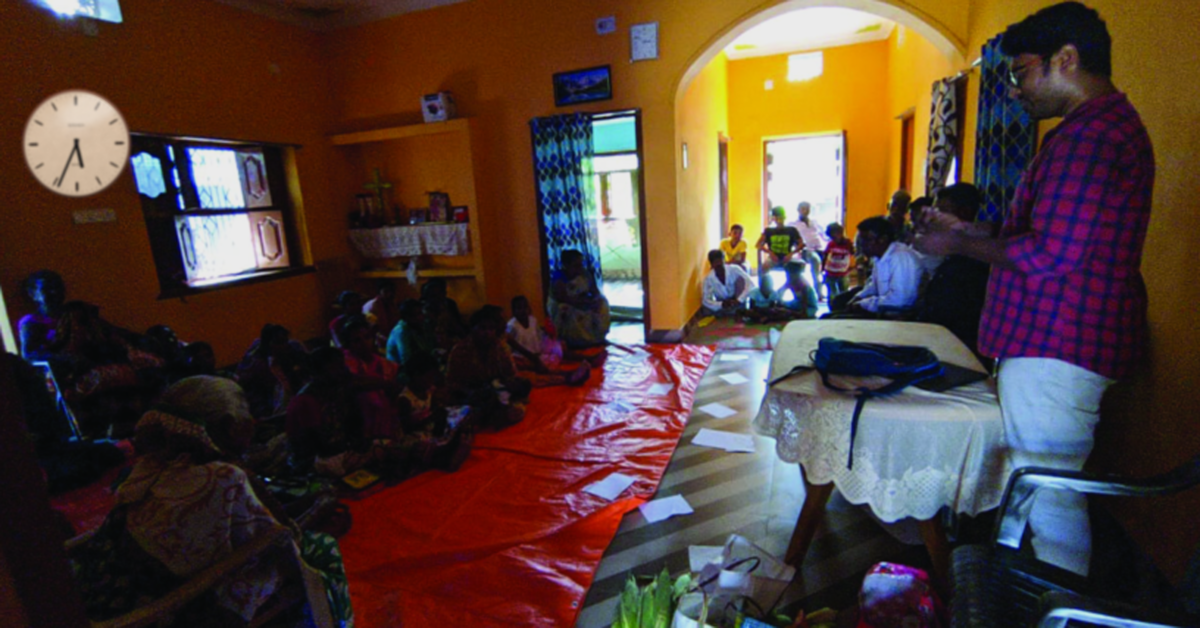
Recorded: {"hour": 5, "minute": 34}
